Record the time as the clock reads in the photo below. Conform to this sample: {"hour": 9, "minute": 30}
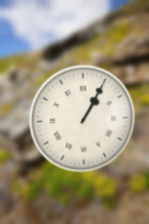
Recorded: {"hour": 1, "minute": 5}
